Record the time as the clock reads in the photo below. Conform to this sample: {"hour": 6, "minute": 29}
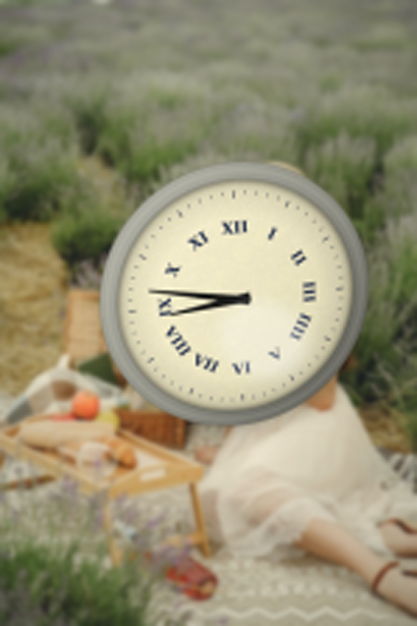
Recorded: {"hour": 8, "minute": 47}
